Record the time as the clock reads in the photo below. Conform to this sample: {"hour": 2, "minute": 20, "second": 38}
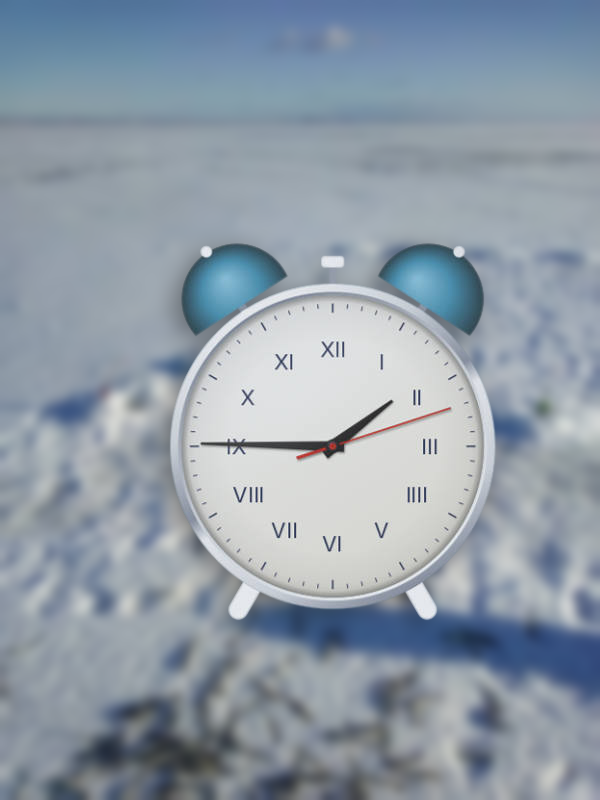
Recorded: {"hour": 1, "minute": 45, "second": 12}
